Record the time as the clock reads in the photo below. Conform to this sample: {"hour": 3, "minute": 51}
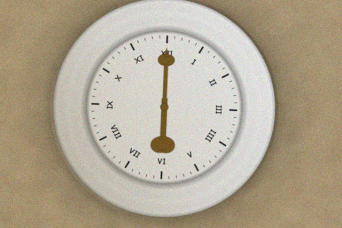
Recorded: {"hour": 6, "minute": 0}
